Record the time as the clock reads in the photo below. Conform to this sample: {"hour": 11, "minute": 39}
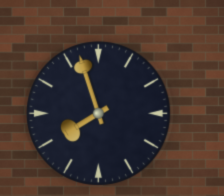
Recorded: {"hour": 7, "minute": 57}
